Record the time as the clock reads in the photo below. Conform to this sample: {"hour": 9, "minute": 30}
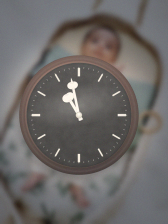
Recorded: {"hour": 10, "minute": 58}
